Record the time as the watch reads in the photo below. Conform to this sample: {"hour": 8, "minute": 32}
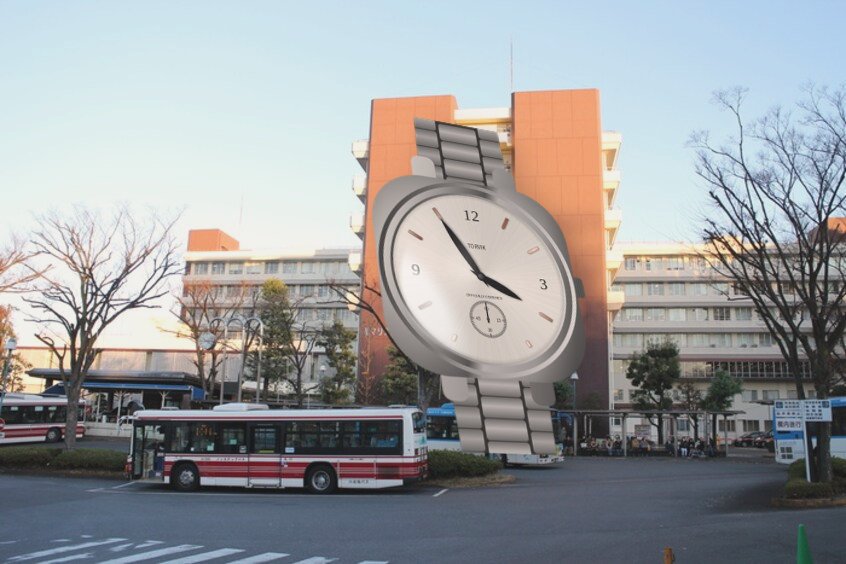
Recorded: {"hour": 3, "minute": 55}
